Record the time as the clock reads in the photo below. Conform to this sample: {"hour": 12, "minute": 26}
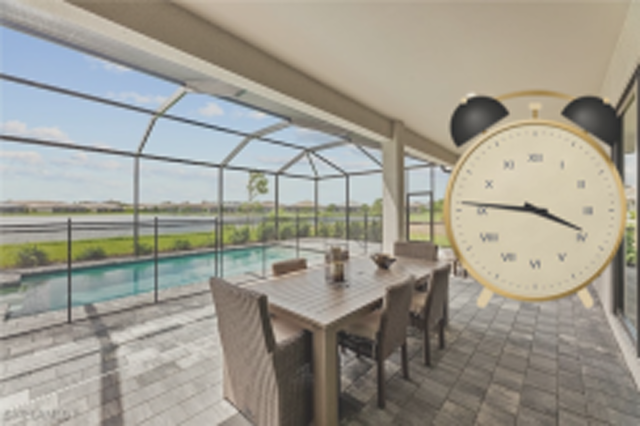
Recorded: {"hour": 3, "minute": 46}
